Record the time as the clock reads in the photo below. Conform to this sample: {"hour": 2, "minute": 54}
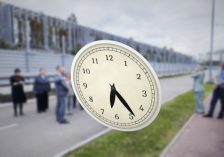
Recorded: {"hour": 6, "minute": 24}
